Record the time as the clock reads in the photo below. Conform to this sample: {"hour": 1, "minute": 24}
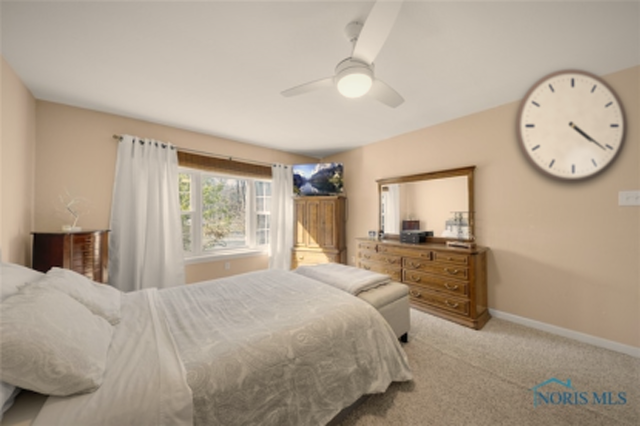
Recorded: {"hour": 4, "minute": 21}
